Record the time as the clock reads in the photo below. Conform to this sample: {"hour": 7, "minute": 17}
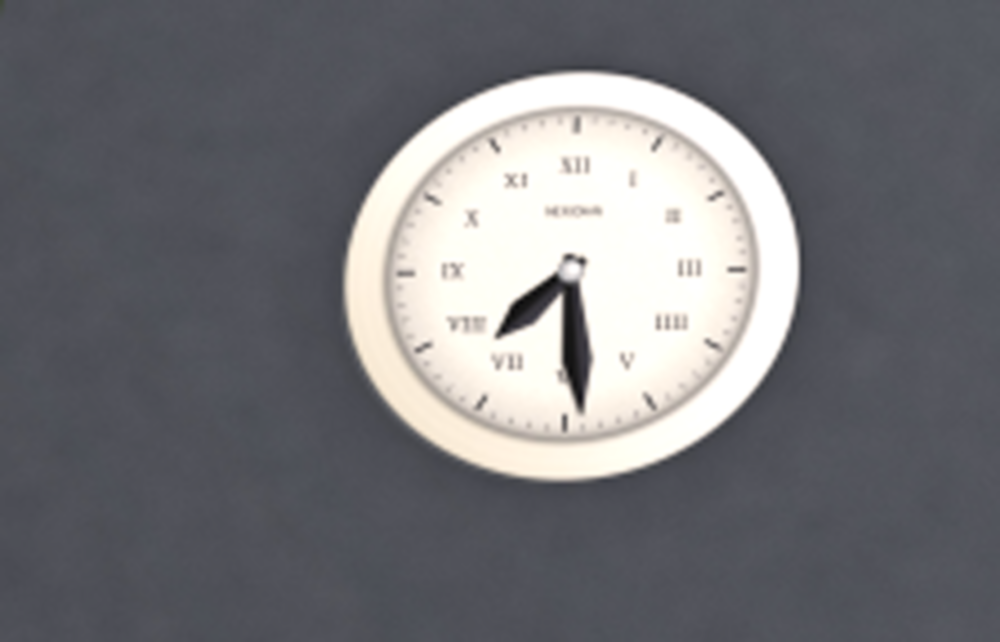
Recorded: {"hour": 7, "minute": 29}
